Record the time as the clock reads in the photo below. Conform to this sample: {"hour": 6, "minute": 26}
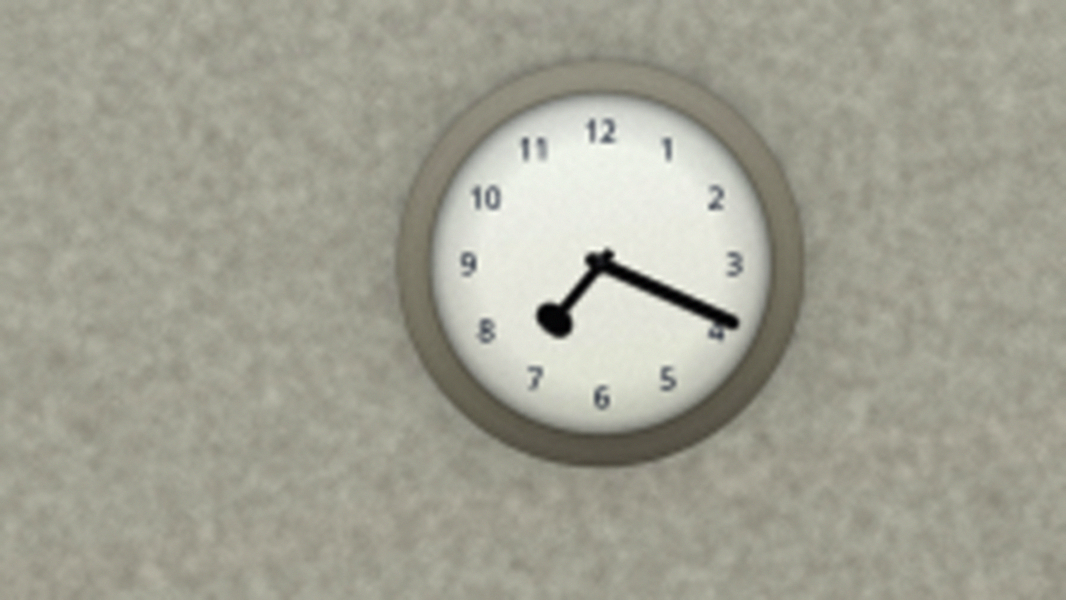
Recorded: {"hour": 7, "minute": 19}
